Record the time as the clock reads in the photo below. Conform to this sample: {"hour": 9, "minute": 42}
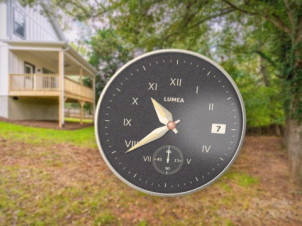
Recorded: {"hour": 10, "minute": 39}
